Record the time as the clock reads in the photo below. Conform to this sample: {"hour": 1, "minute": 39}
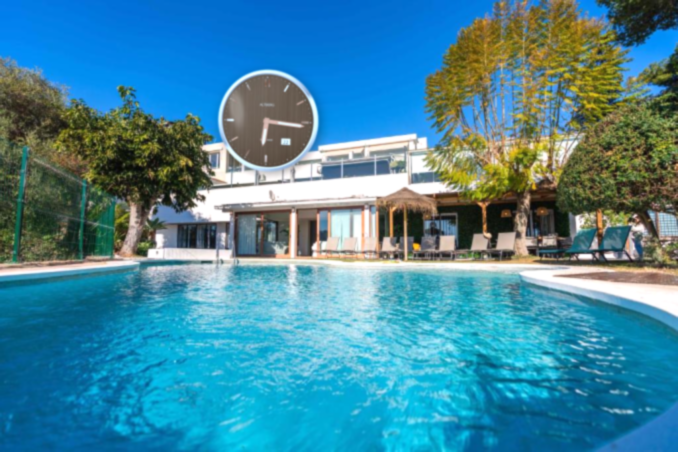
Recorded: {"hour": 6, "minute": 16}
